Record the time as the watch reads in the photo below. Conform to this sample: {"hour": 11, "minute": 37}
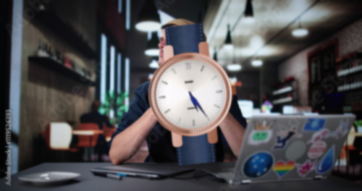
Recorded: {"hour": 5, "minute": 25}
